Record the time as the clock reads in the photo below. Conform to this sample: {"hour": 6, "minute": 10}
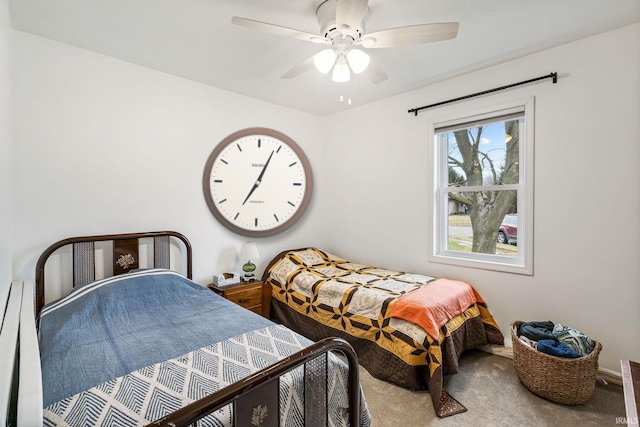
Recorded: {"hour": 7, "minute": 4}
